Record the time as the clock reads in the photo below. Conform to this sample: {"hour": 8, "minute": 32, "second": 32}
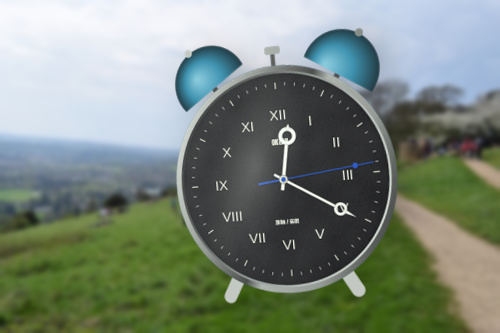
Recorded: {"hour": 12, "minute": 20, "second": 14}
